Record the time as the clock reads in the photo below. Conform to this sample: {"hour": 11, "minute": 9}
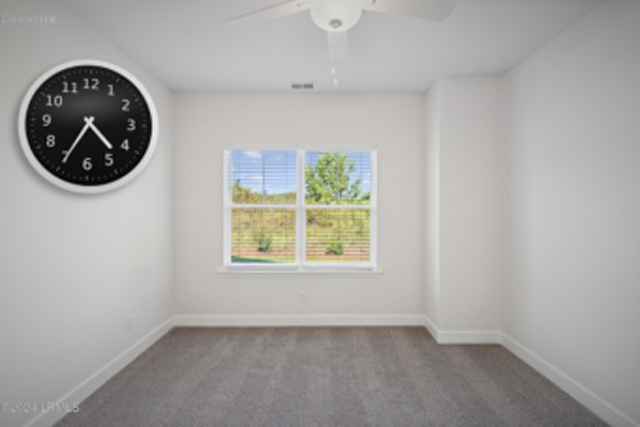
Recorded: {"hour": 4, "minute": 35}
